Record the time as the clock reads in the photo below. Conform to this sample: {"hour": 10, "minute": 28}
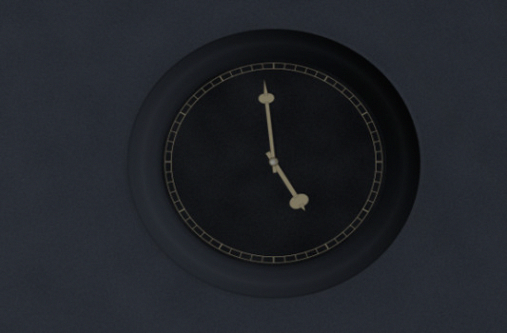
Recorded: {"hour": 4, "minute": 59}
